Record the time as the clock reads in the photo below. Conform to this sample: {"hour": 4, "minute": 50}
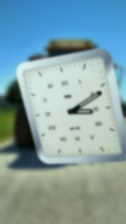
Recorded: {"hour": 3, "minute": 11}
